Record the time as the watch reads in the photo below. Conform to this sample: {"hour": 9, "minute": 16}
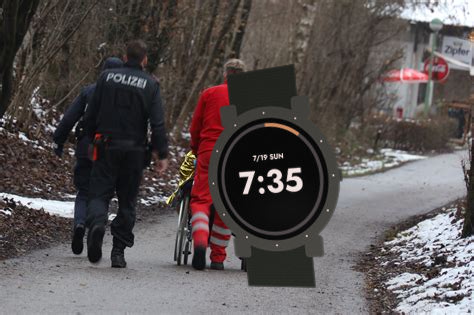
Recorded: {"hour": 7, "minute": 35}
